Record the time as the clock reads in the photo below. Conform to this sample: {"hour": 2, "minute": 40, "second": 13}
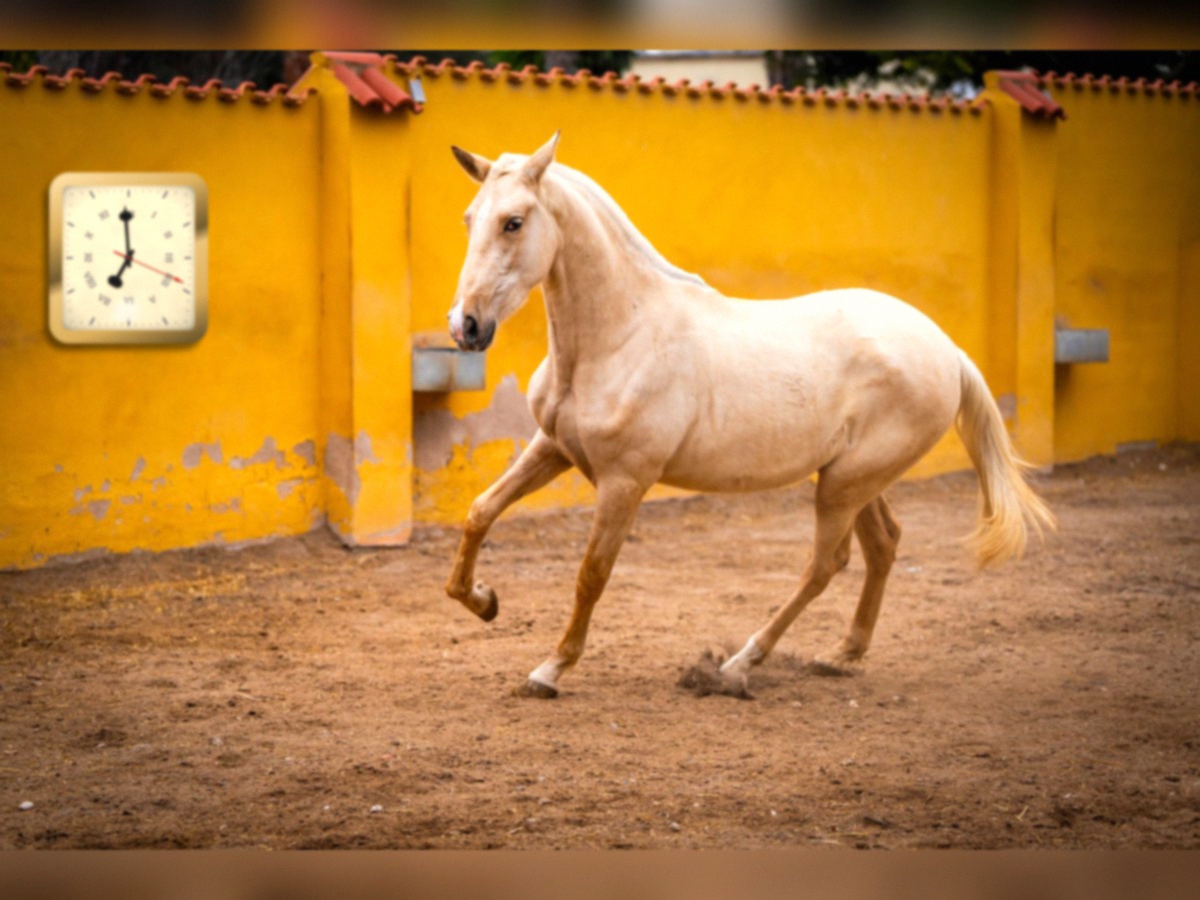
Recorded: {"hour": 6, "minute": 59, "second": 19}
